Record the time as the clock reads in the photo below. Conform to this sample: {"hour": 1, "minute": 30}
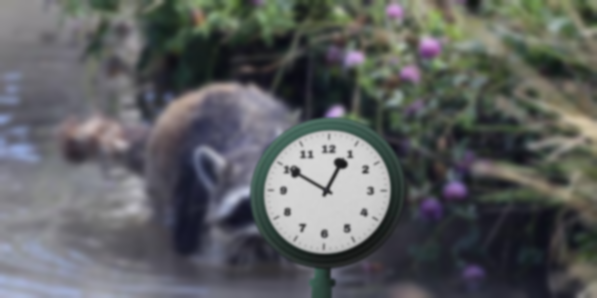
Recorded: {"hour": 12, "minute": 50}
